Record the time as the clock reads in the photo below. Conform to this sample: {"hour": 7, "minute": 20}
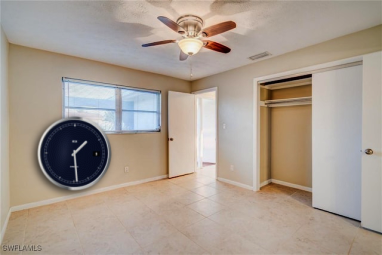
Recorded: {"hour": 1, "minute": 29}
